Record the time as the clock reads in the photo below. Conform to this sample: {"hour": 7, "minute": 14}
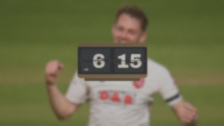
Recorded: {"hour": 6, "minute": 15}
